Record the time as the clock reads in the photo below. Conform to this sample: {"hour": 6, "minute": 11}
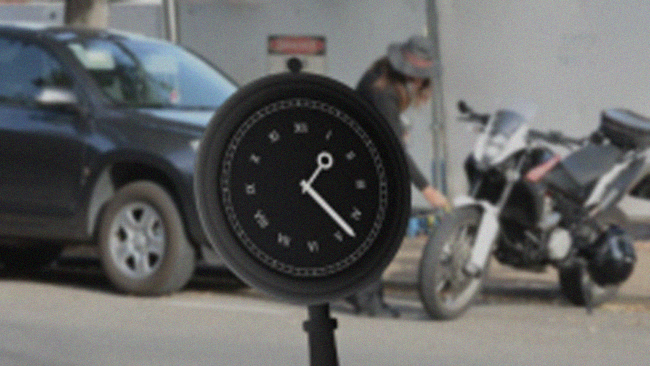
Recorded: {"hour": 1, "minute": 23}
